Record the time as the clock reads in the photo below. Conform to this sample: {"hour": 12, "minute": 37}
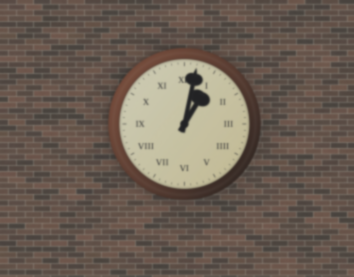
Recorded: {"hour": 1, "minute": 2}
